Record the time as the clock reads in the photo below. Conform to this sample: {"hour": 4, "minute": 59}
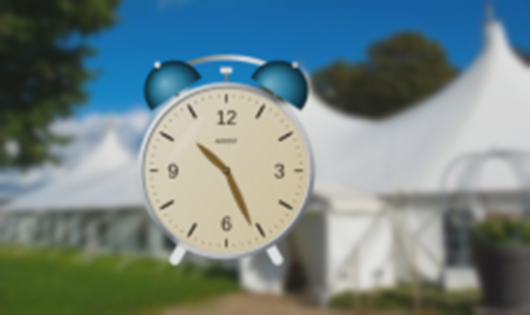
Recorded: {"hour": 10, "minute": 26}
